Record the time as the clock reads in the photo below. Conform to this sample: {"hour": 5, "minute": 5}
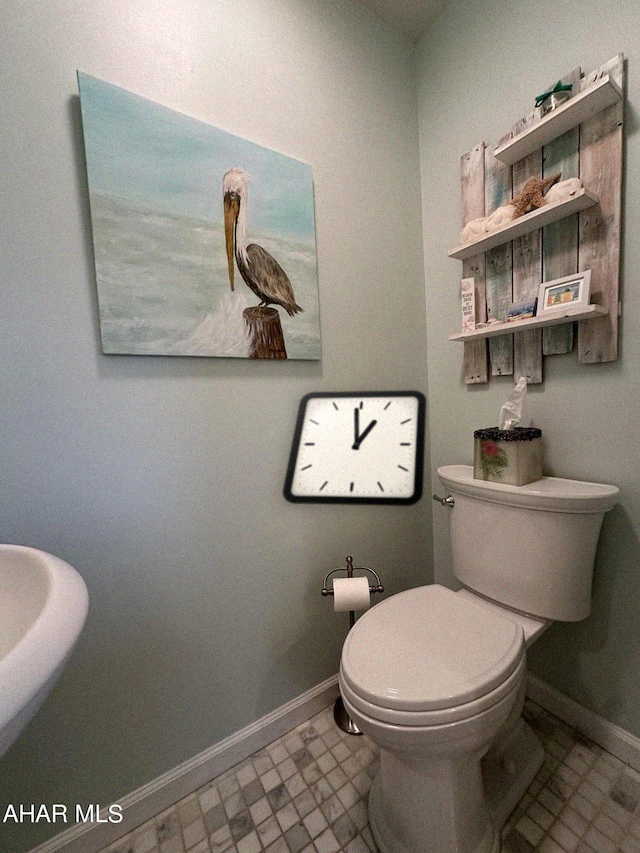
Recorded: {"hour": 12, "minute": 59}
